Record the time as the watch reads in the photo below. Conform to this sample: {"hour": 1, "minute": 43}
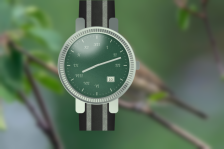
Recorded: {"hour": 8, "minute": 12}
